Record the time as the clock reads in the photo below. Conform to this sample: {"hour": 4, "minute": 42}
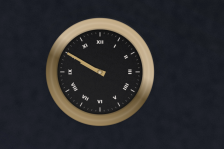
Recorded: {"hour": 9, "minute": 50}
